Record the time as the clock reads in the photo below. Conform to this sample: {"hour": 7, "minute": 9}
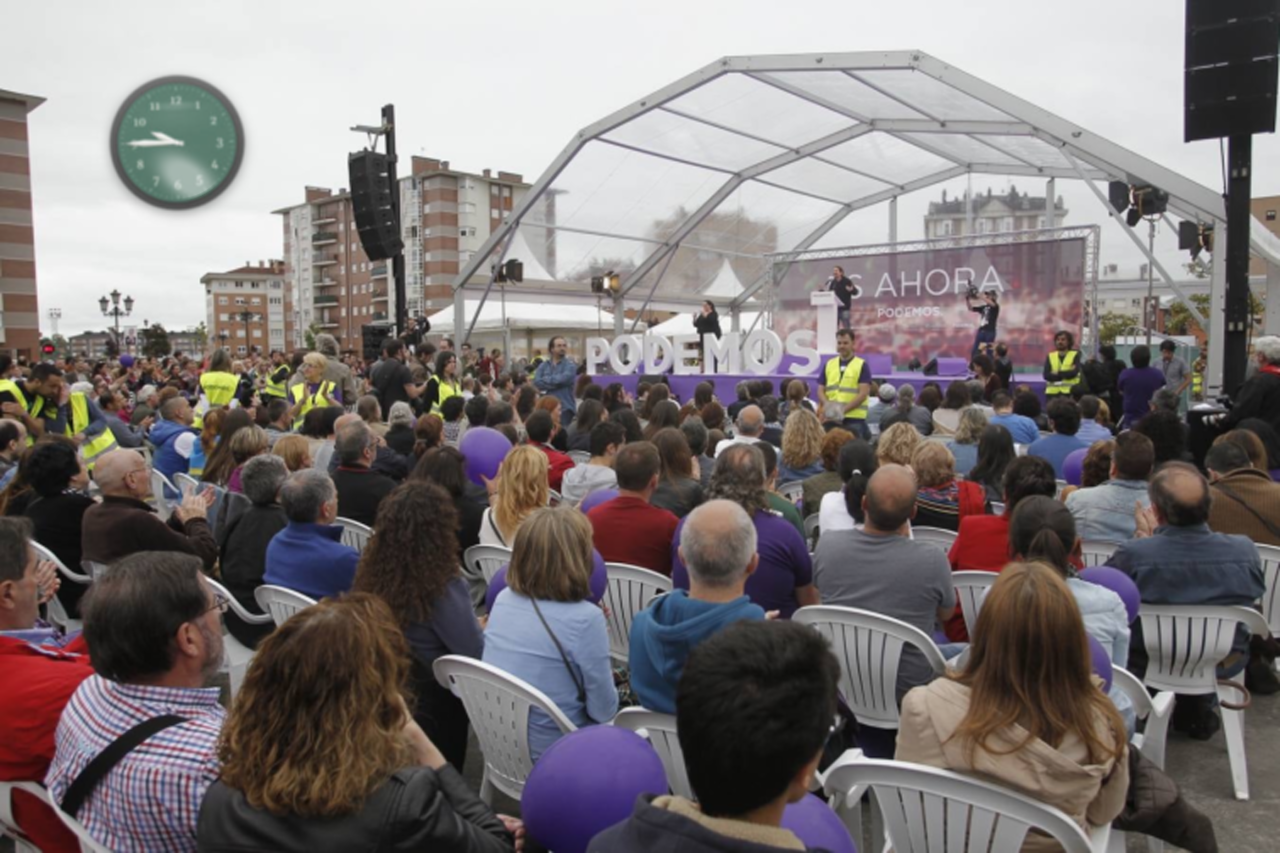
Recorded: {"hour": 9, "minute": 45}
